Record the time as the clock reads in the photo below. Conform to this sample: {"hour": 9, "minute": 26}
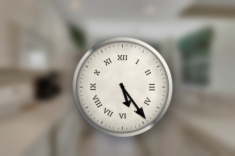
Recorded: {"hour": 5, "minute": 24}
